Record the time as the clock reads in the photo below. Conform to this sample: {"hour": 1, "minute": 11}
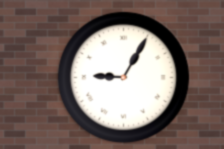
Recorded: {"hour": 9, "minute": 5}
